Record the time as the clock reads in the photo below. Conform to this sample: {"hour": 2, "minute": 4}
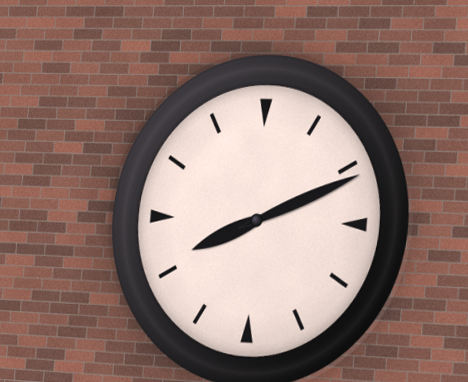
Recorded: {"hour": 8, "minute": 11}
